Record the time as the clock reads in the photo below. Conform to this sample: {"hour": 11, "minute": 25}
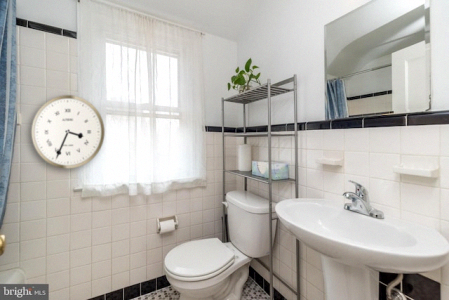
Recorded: {"hour": 3, "minute": 34}
